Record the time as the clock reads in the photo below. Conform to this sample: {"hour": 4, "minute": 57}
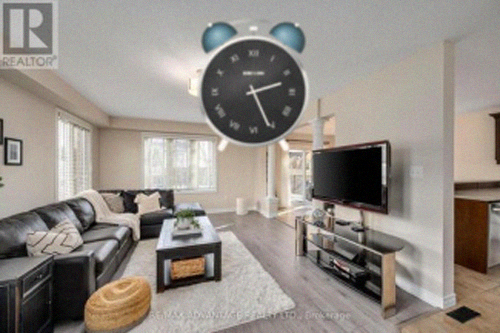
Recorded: {"hour": 2, "minute": 26}
